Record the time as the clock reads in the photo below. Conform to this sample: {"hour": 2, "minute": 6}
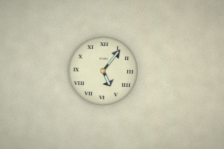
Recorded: {"hour": 5, "minute": 6}
